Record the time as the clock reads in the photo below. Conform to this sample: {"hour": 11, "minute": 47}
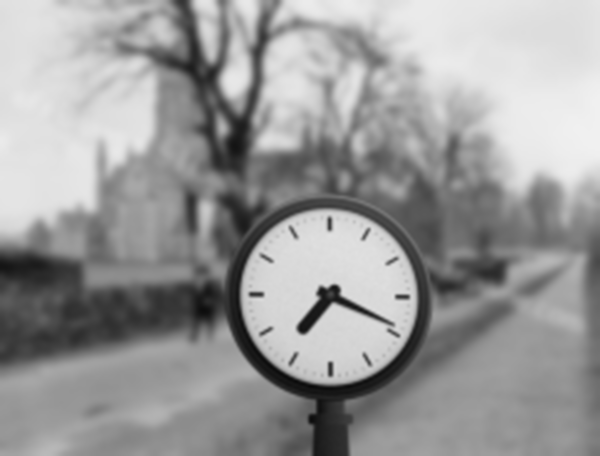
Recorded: {"hour": 7, "minute": 19}
